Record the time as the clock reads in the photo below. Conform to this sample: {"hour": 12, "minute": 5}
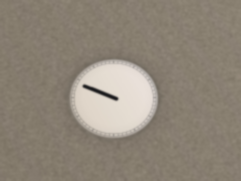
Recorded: {"hour": 9, "minute": 49}
